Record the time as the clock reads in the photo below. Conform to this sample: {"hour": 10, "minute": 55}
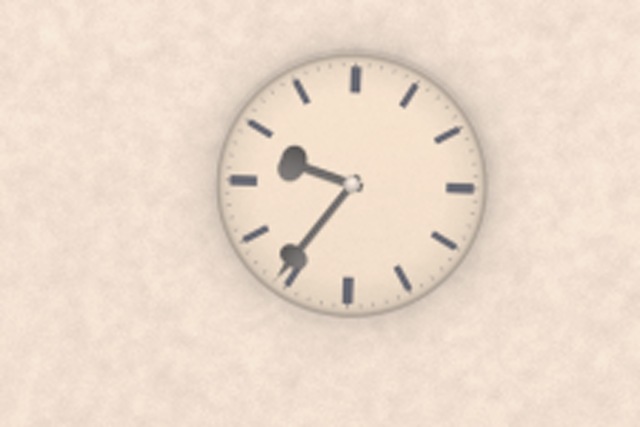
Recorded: {"hour": 9, "minute": 36}
